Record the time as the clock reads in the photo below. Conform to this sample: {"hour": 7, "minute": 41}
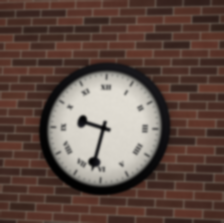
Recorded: {"hour": 9, "minute": 32}
